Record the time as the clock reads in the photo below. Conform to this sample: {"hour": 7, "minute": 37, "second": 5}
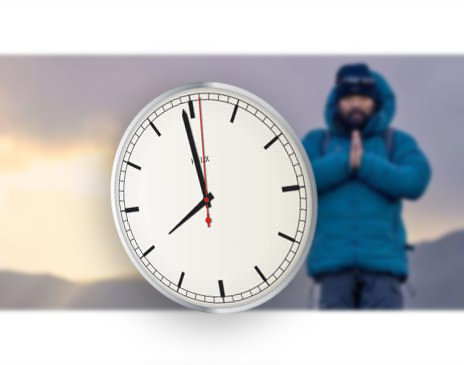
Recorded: {"hour": 7, "minute": 59, "second": 1}
